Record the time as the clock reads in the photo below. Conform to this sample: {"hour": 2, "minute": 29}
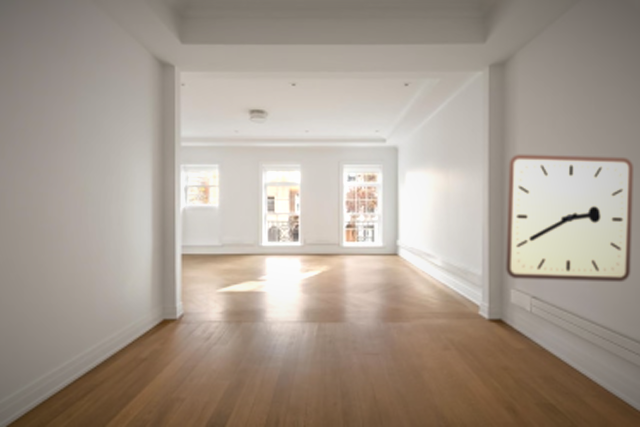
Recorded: {"hour": 2, "minute": 40}
